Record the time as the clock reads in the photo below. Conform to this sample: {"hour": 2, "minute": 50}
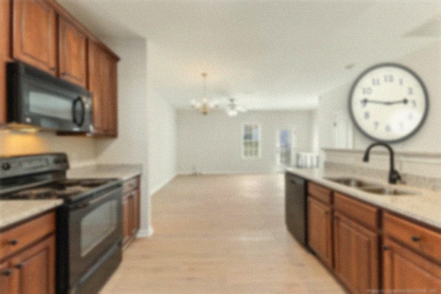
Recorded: {"hour": 2, "minute": 46}
